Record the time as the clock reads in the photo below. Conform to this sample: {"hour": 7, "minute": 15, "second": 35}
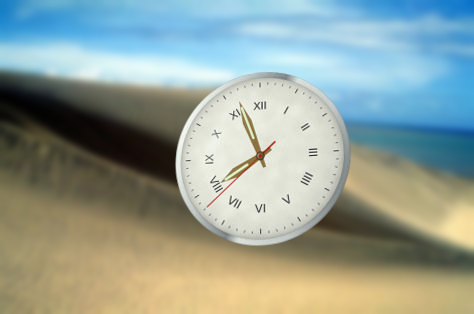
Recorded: {"hour": 7, "minute": 56, "second": 38}
